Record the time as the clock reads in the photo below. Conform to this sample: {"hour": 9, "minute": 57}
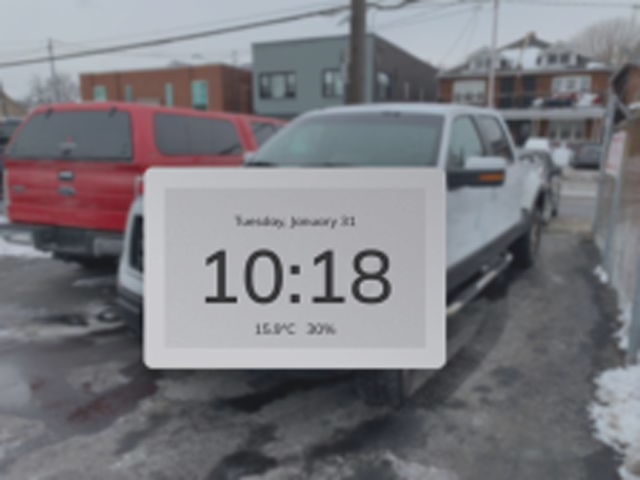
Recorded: {"hour": 10, "minute": 18}
